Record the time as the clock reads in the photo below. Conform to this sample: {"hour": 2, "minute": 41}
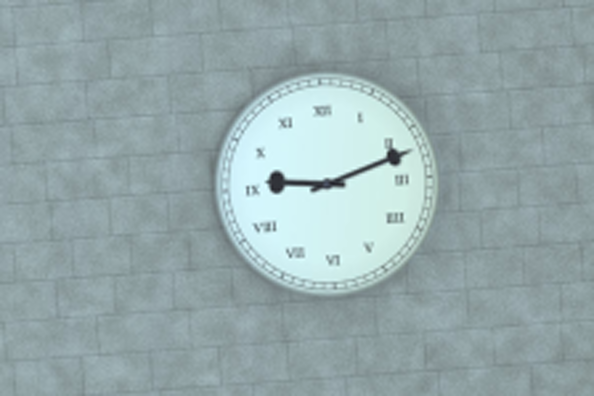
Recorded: {"hour": 9, "minute": 12}
